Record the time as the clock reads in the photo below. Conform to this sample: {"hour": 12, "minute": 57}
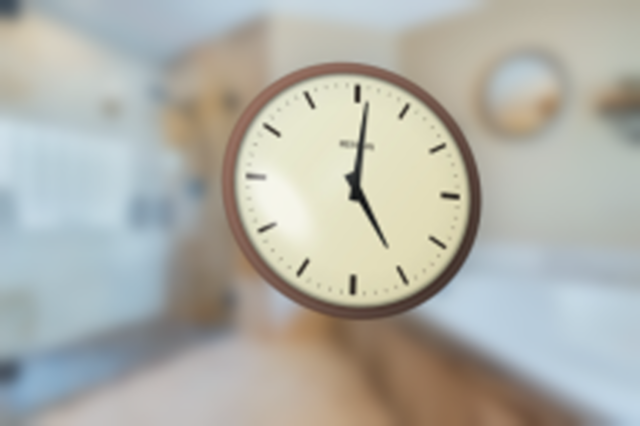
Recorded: {"hour": 5, "minute": 1}
